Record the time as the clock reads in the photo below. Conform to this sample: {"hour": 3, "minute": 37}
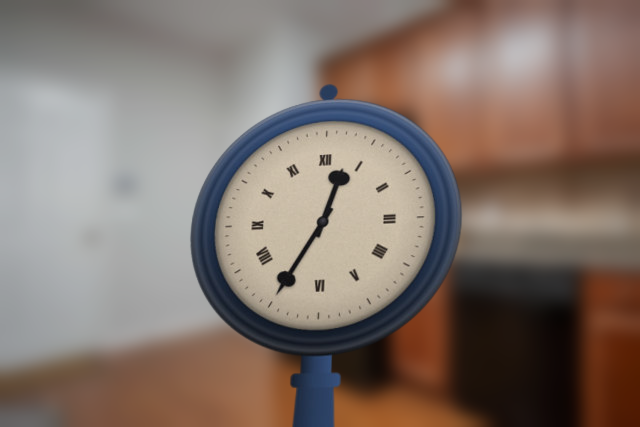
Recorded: {"hour": 12, "minute": 35}
